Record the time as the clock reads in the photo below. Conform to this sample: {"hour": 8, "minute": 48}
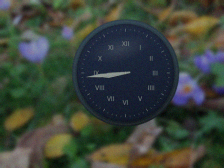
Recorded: {"hour": 8, "minute": 44}
